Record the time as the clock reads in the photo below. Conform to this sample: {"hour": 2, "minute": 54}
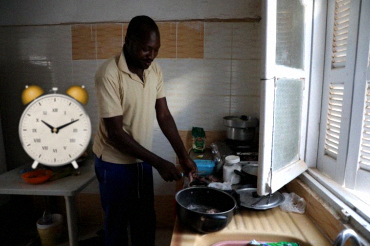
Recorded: {"hour": 10, "minute": 11}
